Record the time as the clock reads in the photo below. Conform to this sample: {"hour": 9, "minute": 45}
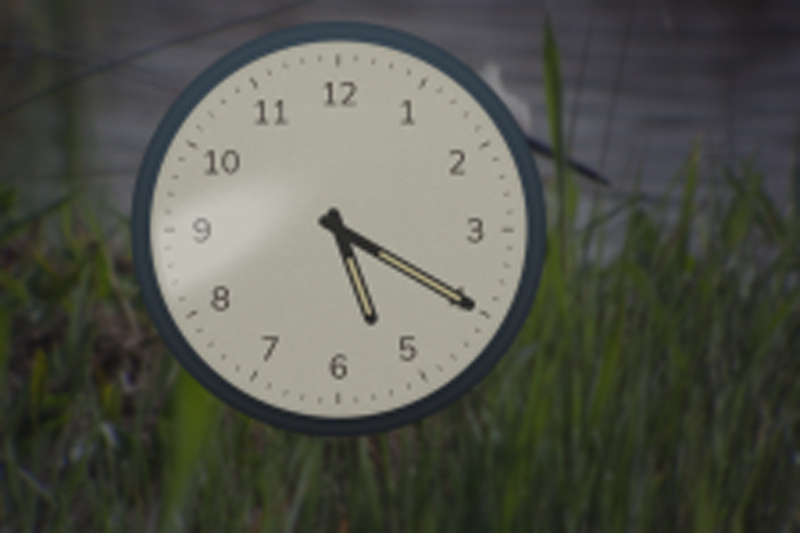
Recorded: {"hour": 5, "minute": 20}
